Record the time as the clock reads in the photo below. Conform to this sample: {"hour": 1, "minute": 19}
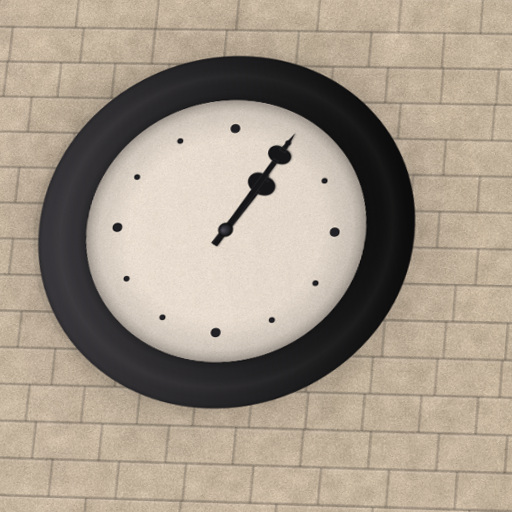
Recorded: {"hour": 1, "minute": 5}
